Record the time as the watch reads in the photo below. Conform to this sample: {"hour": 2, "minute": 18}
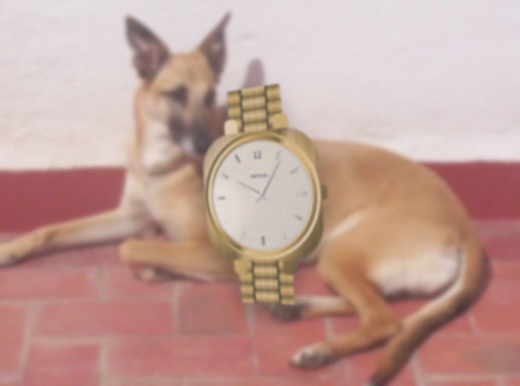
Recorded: {"hour": 10, "minute": 6}
